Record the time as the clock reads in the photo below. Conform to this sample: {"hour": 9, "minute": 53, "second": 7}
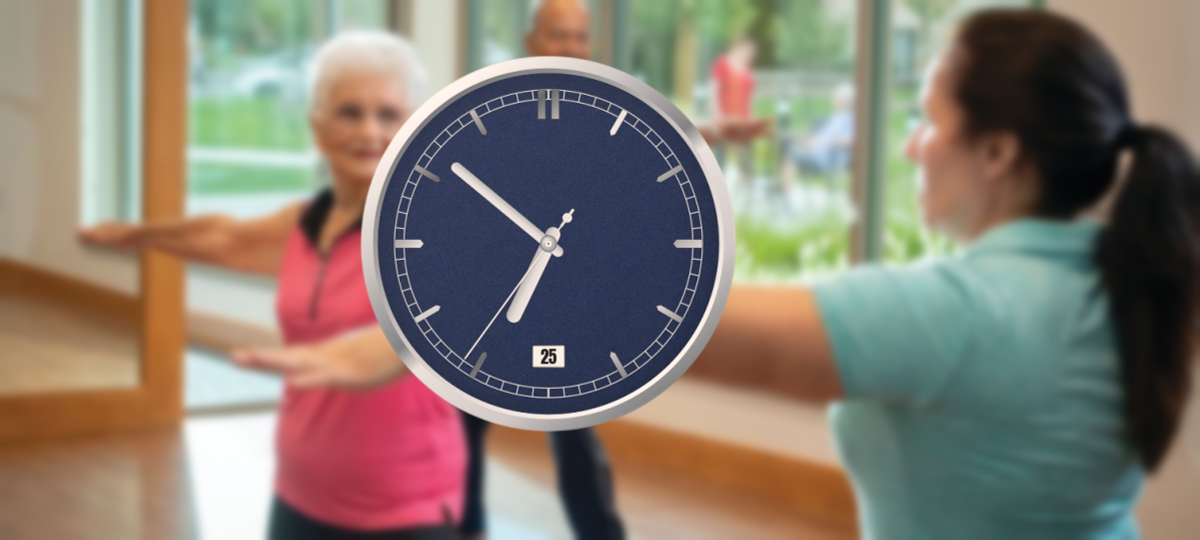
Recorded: {"hour": 6, "minute": 51, "second": 36}
